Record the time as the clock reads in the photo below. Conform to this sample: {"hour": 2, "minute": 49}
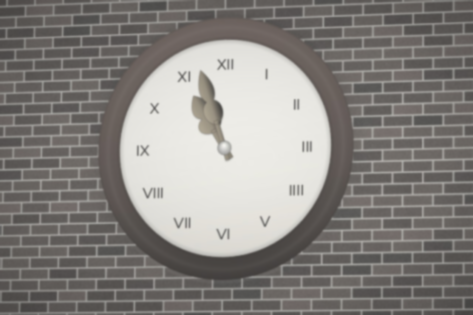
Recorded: {"hour": 10, "minute": 57}
